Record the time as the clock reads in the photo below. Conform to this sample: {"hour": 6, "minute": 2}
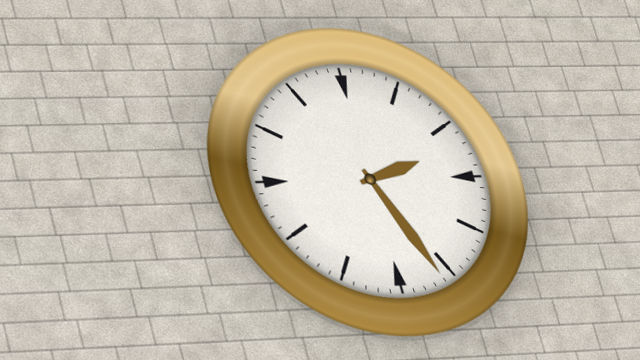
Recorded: {"hour": 2, "minute": 26}
